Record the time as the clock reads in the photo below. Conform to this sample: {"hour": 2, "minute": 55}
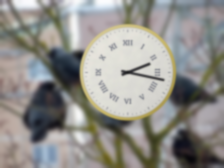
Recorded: {"hour": 2, "minute": 17}
